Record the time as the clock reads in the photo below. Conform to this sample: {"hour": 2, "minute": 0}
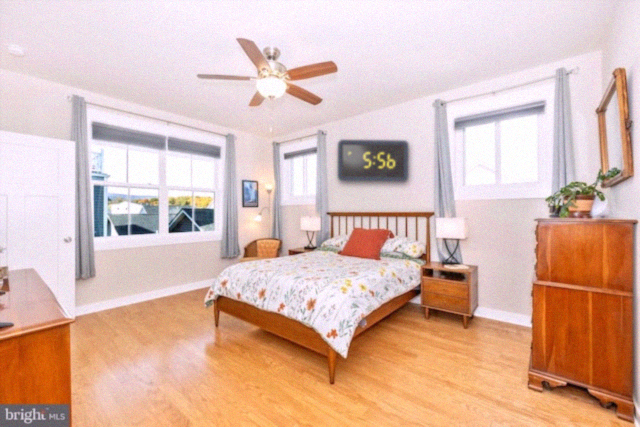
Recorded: {"hour": 5, "minute": 56}
